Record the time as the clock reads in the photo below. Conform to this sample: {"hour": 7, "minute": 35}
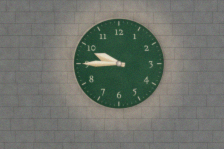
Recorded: {"hour": 9, "minute": 45}
